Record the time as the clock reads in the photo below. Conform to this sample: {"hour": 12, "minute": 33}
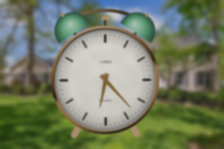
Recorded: {"hour": 6, "minute": 23}
